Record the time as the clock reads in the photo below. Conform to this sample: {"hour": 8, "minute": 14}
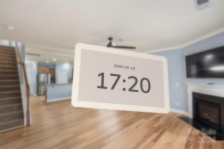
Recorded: {"hour": 17, "minute": 20}
